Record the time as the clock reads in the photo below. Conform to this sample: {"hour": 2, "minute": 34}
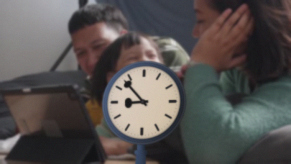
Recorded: {"hour": 8, "minute": 53}
